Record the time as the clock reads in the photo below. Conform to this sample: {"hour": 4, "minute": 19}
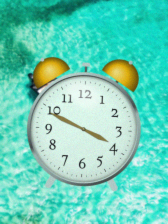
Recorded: {"hour": 3, "minute": 49}
